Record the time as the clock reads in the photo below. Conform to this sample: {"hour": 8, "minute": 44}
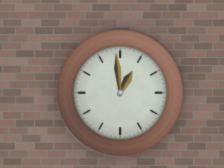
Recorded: {"hour": 12, "minute": 59}
